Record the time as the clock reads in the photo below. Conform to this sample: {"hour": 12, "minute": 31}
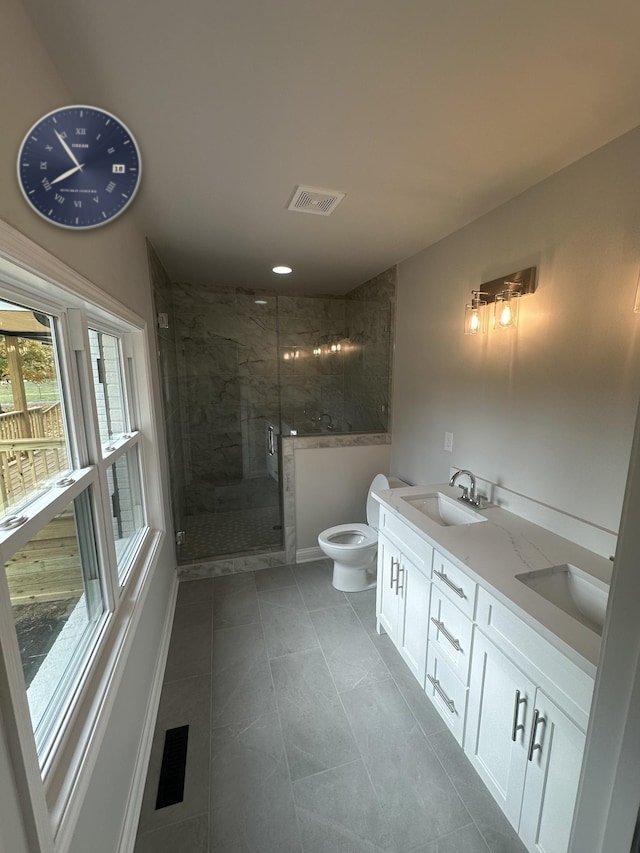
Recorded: {"hour": 7, "minute": 54}
